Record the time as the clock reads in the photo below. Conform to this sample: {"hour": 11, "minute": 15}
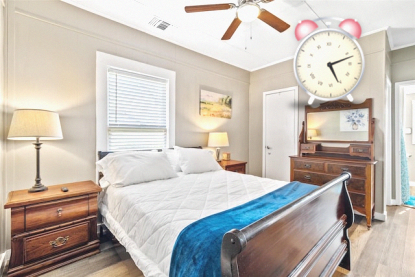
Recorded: {"hour": 5, "minute": 12}
